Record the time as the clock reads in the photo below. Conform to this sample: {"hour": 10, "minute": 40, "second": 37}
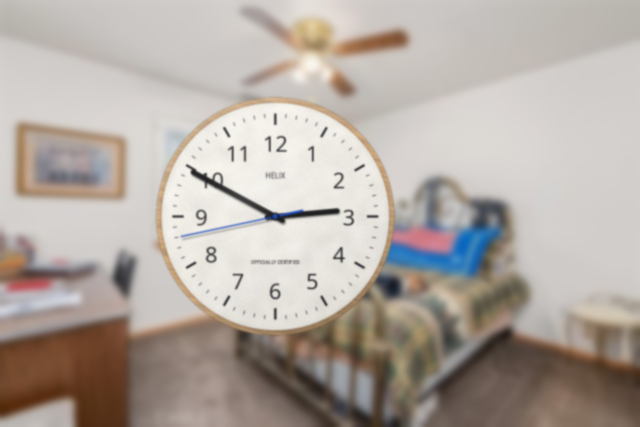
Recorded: {"hour": 2, "minute": 49, "second": 43}
